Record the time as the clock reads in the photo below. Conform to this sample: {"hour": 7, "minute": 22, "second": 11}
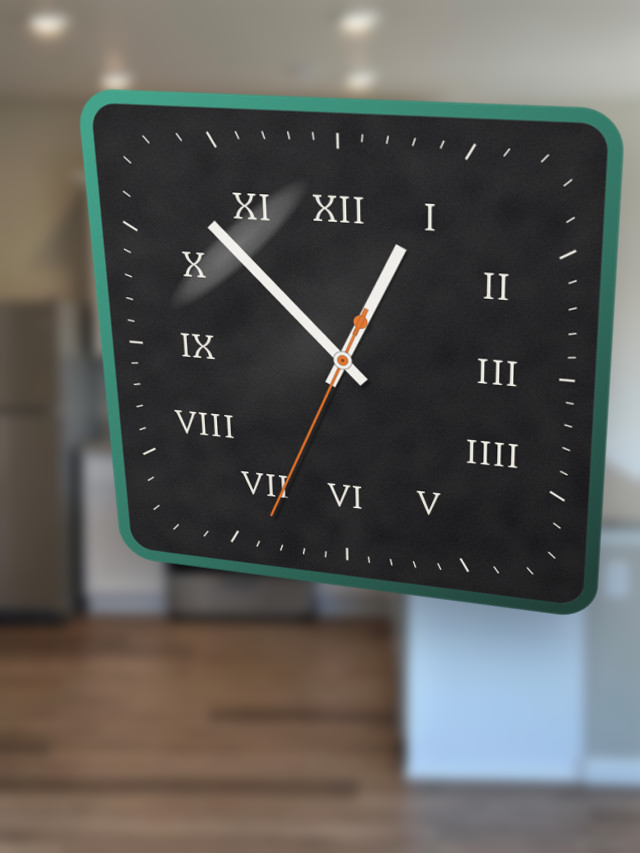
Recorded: {"hour": 12, "minute": 52, "second": 34}
